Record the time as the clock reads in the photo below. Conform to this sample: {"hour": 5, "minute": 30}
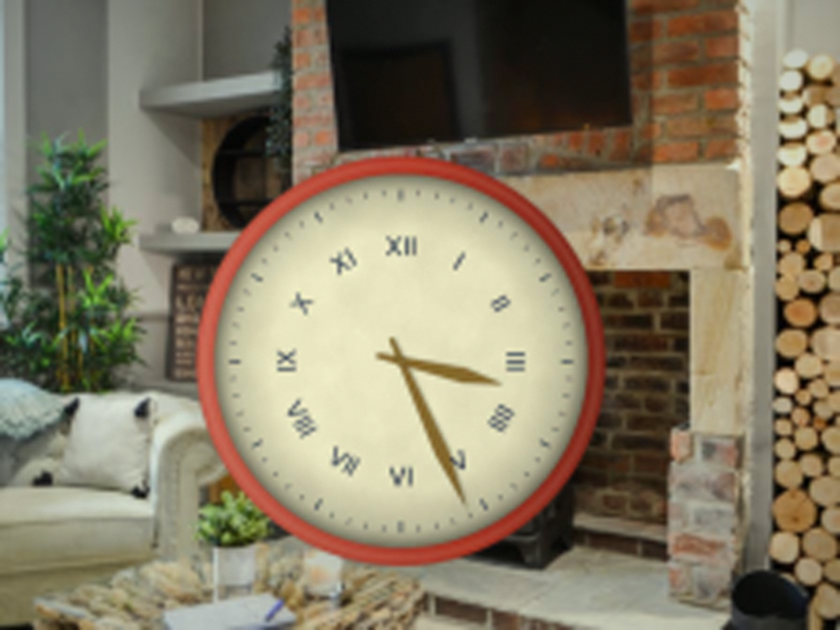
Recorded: {"hour": 3, "minute": 26}
